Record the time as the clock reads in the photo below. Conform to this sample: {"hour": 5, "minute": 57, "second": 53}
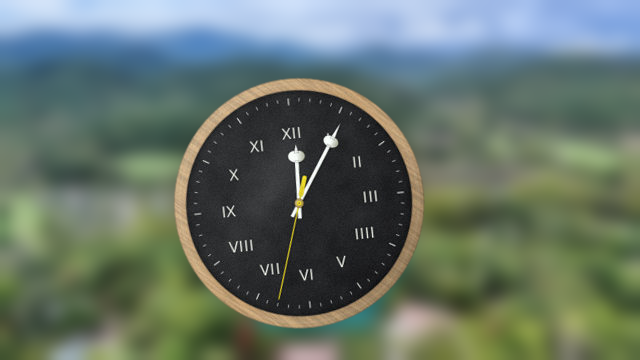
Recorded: {"hour": 12, "minute": 5, "second": 33}
